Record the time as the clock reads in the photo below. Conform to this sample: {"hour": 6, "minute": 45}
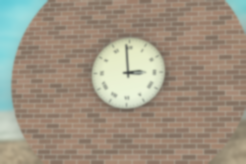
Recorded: {"hour": 2, "minute": 59}
